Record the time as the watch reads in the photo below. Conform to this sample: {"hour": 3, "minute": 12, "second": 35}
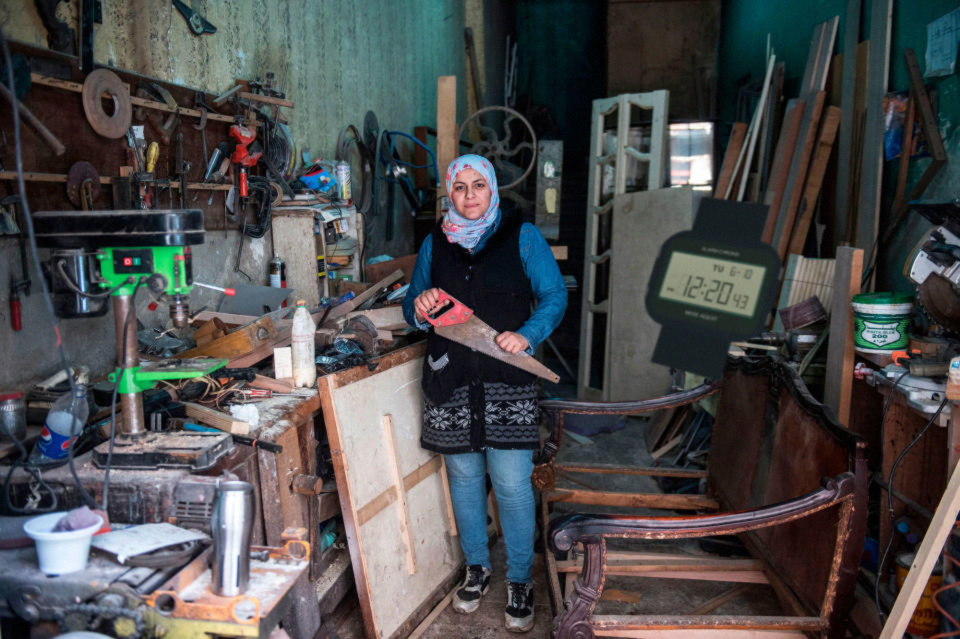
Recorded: {"hour": 12, "minute": 20, "second": 43}
